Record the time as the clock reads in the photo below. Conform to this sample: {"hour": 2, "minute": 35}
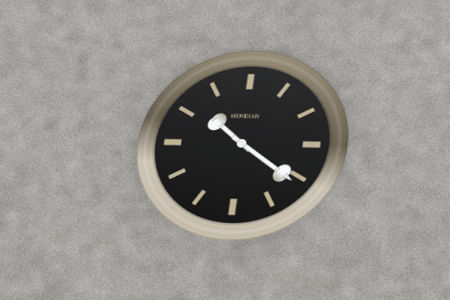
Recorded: {"hour": 10, "minute": 21}
